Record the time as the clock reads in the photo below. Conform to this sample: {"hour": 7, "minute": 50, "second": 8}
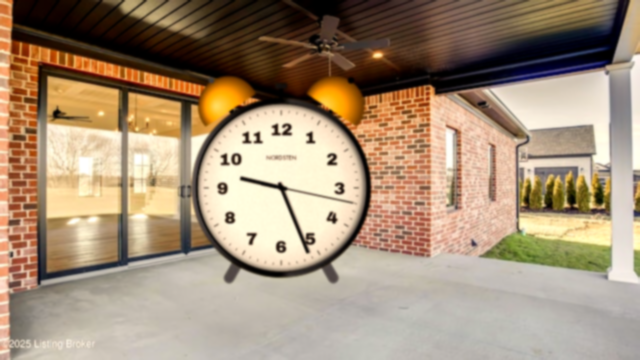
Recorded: {"hour": 9, "minute": 26, "second": 17}
